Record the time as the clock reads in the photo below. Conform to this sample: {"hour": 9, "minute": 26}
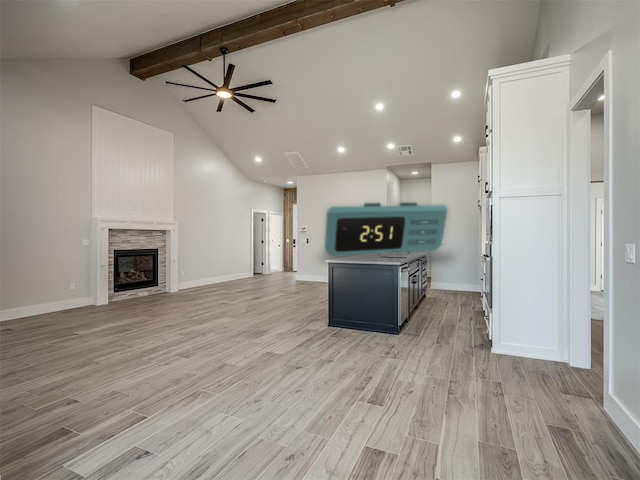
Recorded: {"hour": 2, "minute": 51}
